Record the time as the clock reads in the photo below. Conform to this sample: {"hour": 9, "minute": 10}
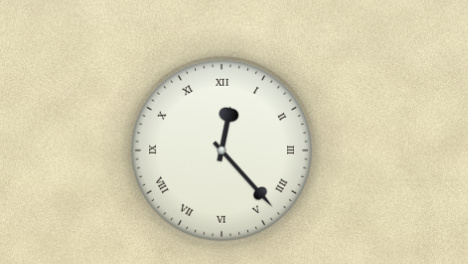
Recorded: {"hour": 12, "minute": 23}
